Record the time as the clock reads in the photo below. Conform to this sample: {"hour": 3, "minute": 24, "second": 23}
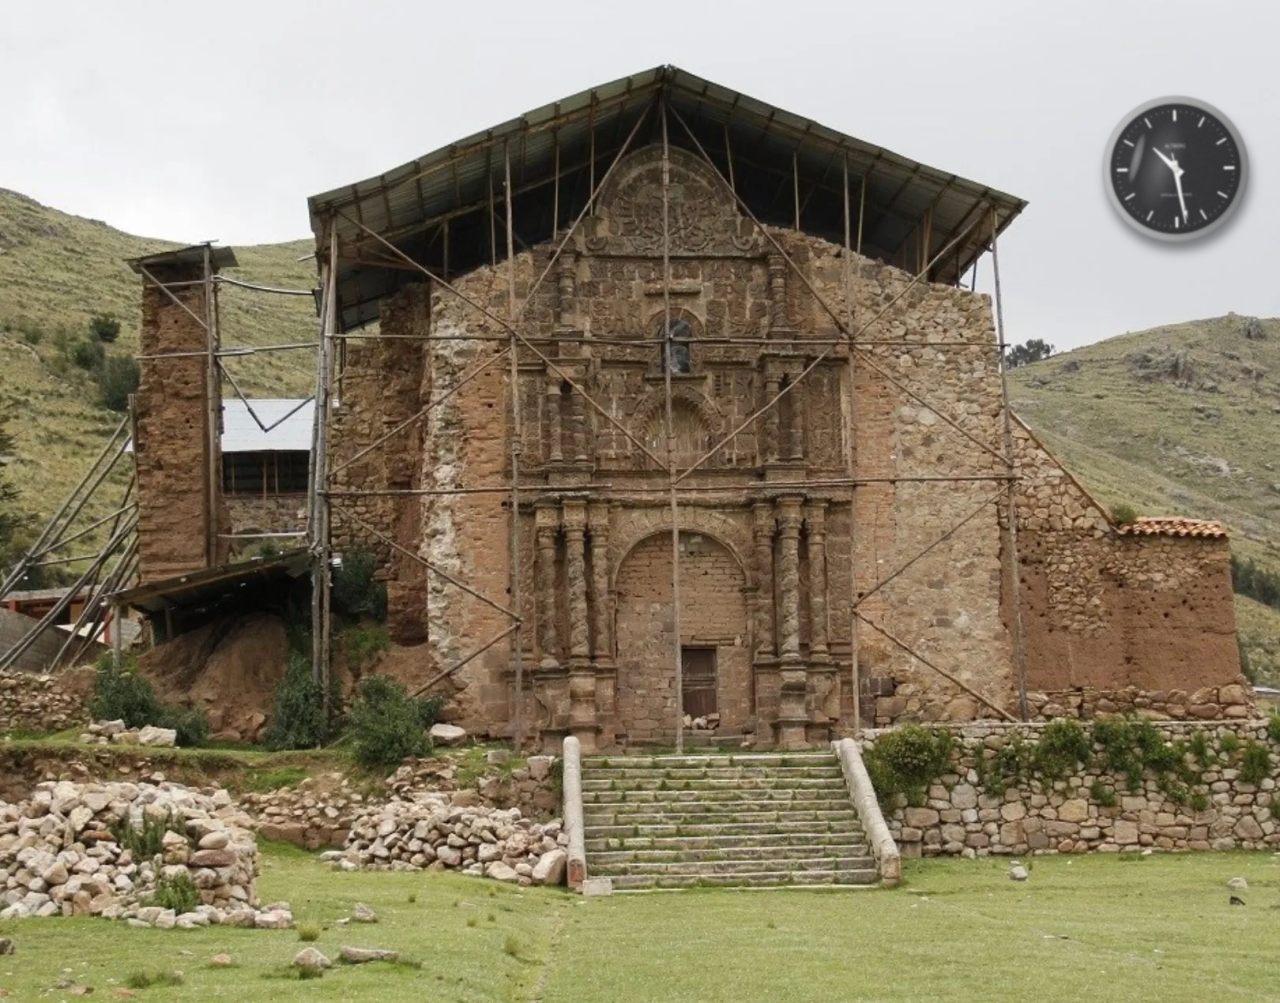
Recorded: {"hour": 10, "minute": 28, "second": 28}
